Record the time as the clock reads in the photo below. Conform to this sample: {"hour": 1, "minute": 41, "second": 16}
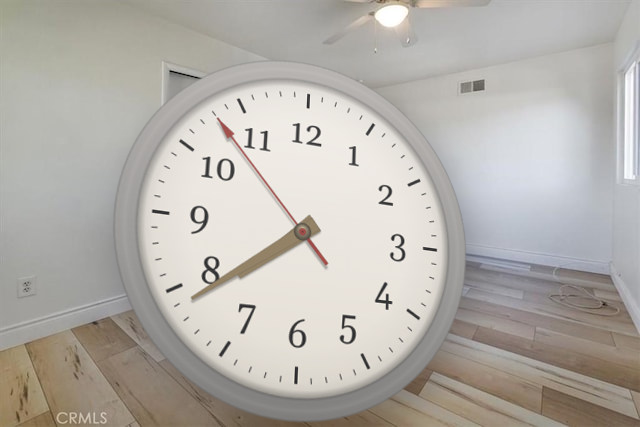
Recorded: {"hour": 7, "minute": 38, "second": 53}
